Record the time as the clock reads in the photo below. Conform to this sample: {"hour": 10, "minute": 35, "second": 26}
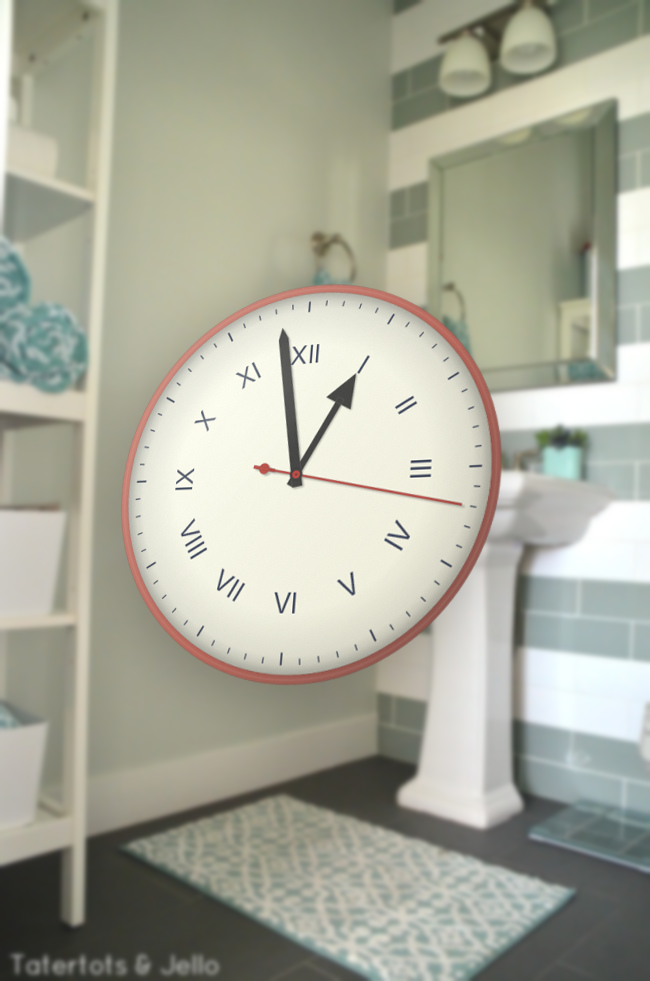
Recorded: {"hour": 12, "minute": 58, "second": 17}
